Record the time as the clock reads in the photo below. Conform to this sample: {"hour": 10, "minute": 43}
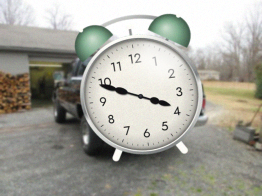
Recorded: {"hour": 3, "minute": 49}
